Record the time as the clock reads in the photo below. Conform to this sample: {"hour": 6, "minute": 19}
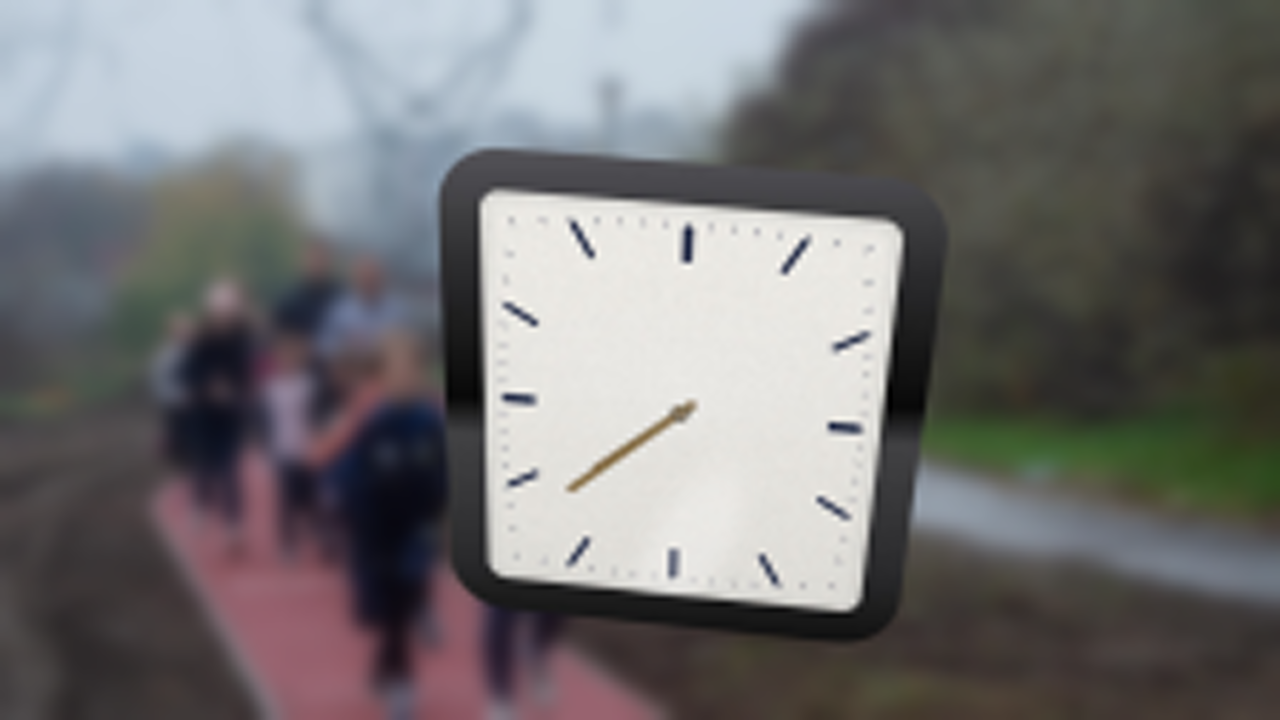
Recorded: {"hour": 7, "minute": 38}
